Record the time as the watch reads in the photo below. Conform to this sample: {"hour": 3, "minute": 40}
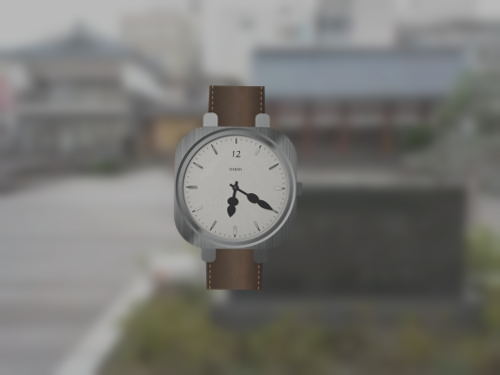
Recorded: {"hour": 6, "minute": 20}
